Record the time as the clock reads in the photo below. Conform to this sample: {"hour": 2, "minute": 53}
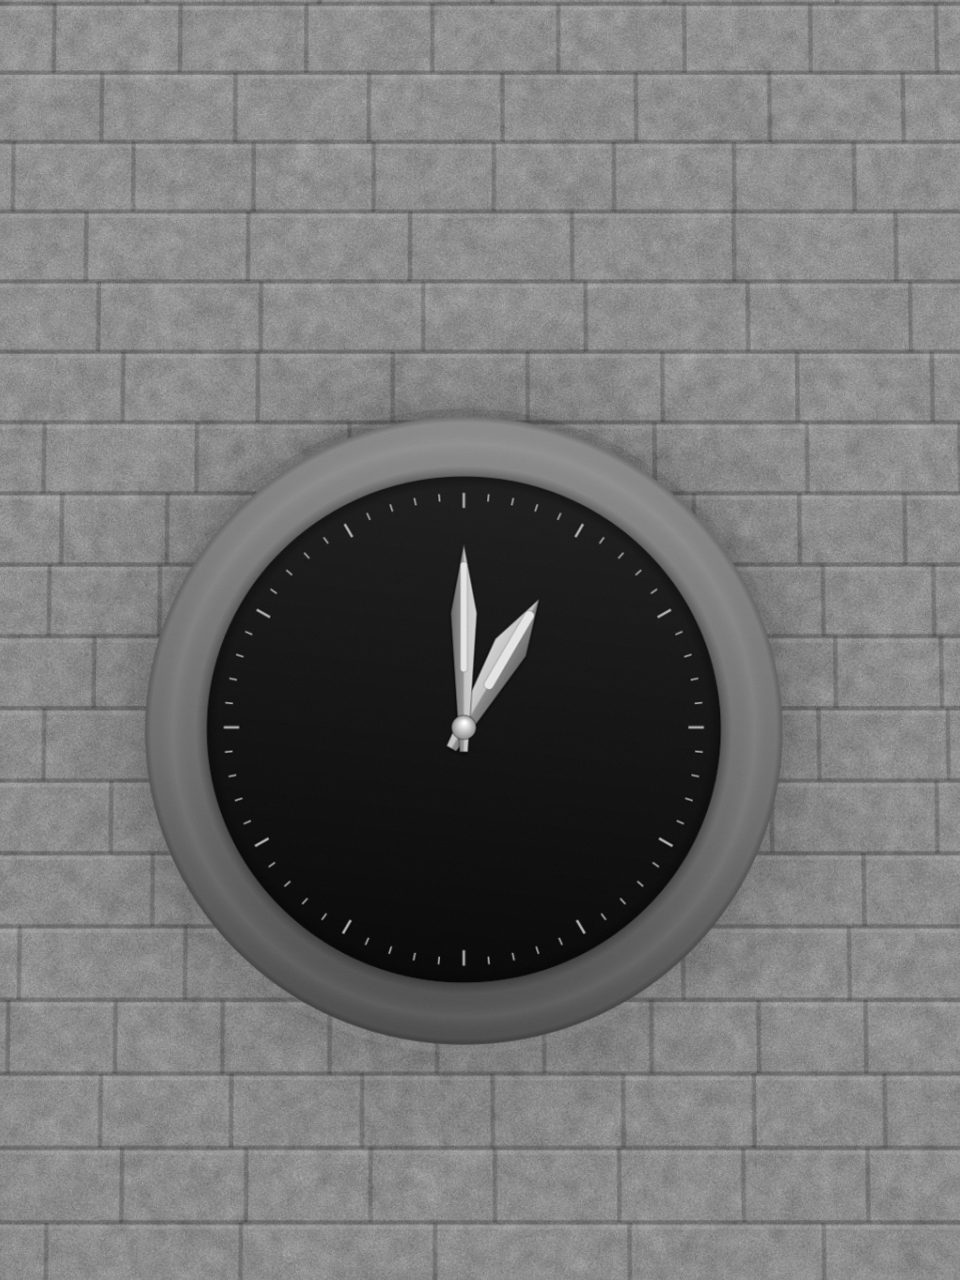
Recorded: {"hour": 1, "minute": 0}
